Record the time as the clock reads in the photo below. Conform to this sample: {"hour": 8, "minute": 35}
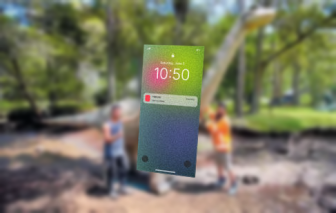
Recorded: {"hour": 10, "minute": 50}
